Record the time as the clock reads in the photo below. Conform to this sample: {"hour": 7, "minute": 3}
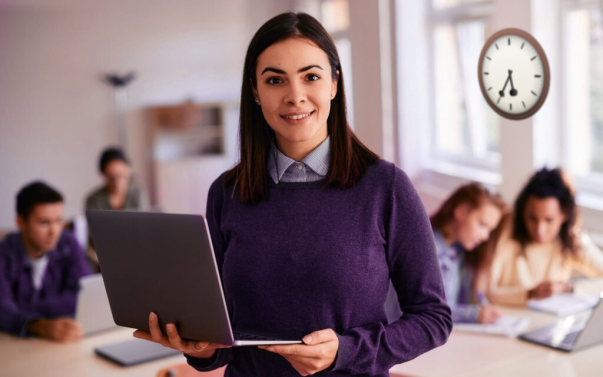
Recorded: {"hour": 5, "minute": 35}
